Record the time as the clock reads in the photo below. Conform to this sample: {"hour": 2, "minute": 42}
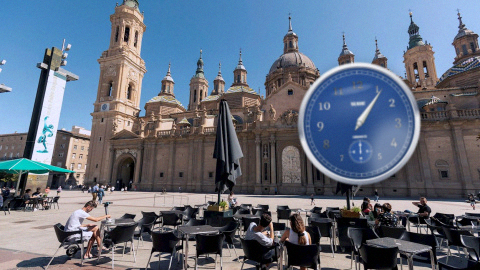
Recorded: {"hour": 1, "minute": 6}
